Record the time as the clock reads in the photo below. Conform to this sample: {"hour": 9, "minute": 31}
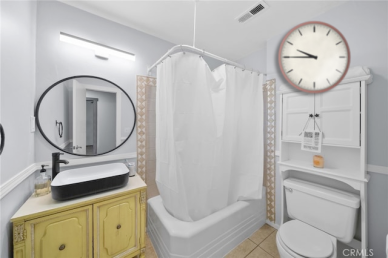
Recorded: {"hour": 9, "minute": 45}
